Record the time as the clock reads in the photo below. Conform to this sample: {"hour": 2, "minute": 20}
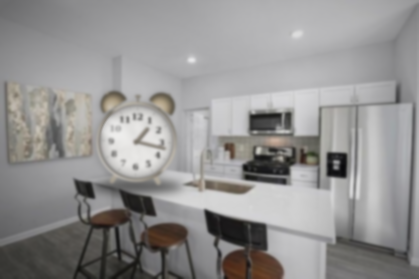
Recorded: {"hour": 1, "minute": 17}
